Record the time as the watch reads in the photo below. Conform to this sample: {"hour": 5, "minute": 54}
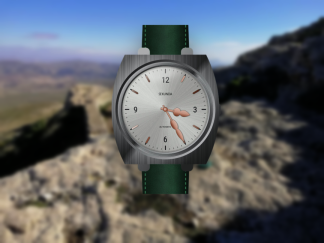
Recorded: {"hour": 3, "minute": 25}
